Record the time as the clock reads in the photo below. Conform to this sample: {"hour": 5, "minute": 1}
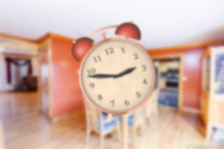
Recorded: {"hour": 2, "minute": 48}
